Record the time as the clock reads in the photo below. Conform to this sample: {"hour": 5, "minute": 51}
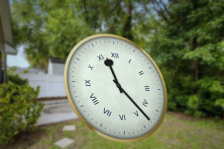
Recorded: {"hour": 11, "minute": 23}
